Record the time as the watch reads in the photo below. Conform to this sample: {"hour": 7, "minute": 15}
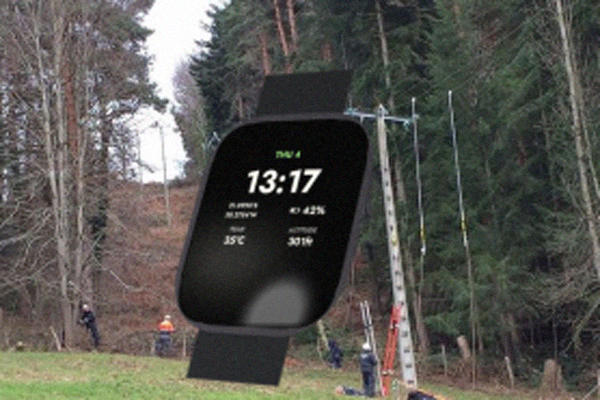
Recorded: {"hour": 13, "minute": 17}
